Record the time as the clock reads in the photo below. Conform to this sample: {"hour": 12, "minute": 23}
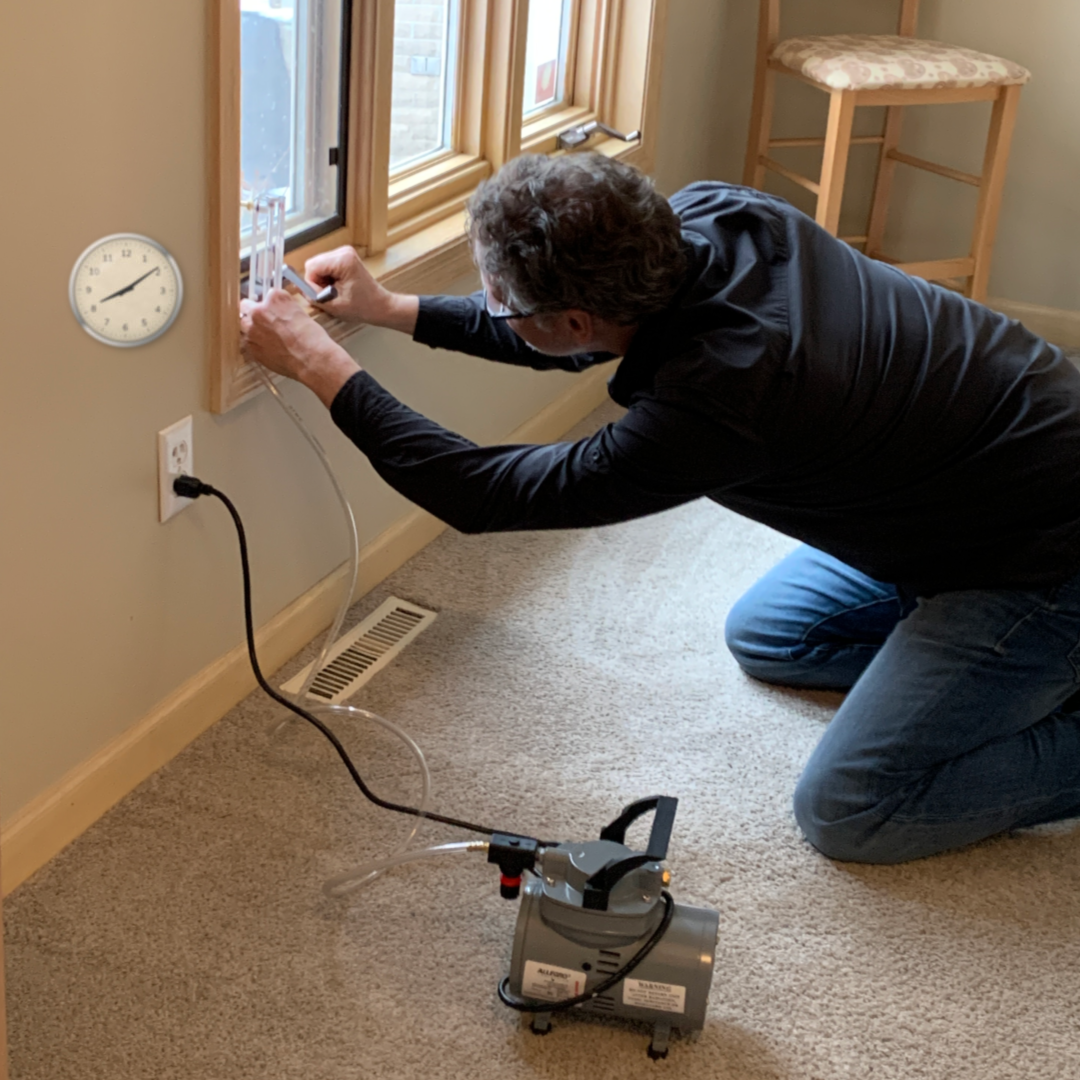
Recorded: {"hour": 8, "minute": 9}
